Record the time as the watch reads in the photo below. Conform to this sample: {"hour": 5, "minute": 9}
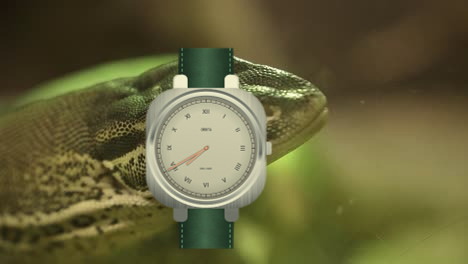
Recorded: {"hour": 7, "minute": 40}
